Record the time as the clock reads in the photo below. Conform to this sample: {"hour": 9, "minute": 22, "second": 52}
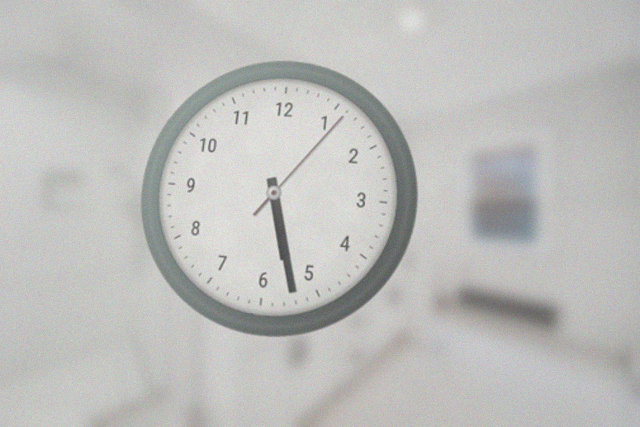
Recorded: {"hour": 5, "minute": 27, "second": 6}
